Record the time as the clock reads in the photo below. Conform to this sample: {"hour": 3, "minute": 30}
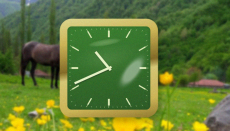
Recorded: {"hour": 10, "minute": 41}
